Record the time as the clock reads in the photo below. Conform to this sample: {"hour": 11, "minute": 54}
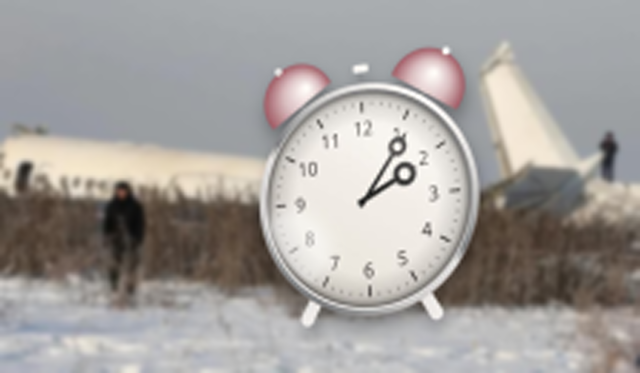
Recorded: {"hour": 2, "minute": 6}
